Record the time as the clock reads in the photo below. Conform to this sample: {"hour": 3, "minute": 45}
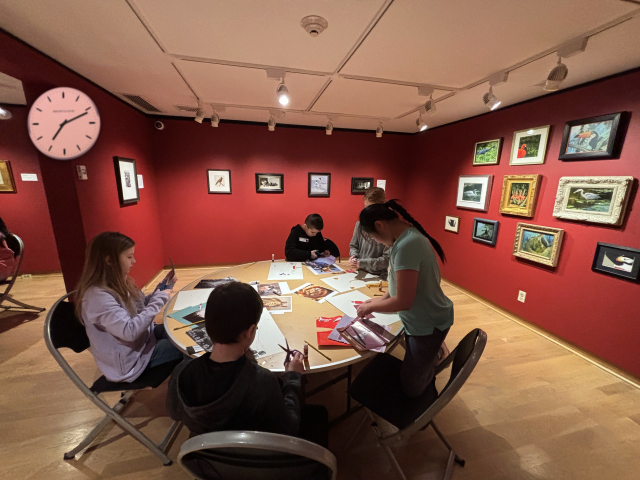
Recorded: {"hour": 7, "minute": 11}
